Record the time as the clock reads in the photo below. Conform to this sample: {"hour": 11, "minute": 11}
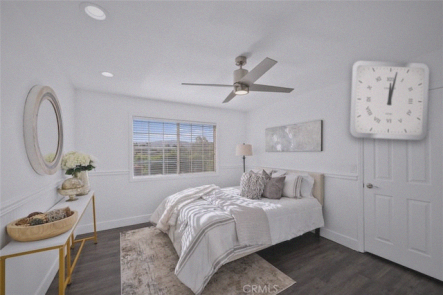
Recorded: {"hour": 12, "minute": 2}
